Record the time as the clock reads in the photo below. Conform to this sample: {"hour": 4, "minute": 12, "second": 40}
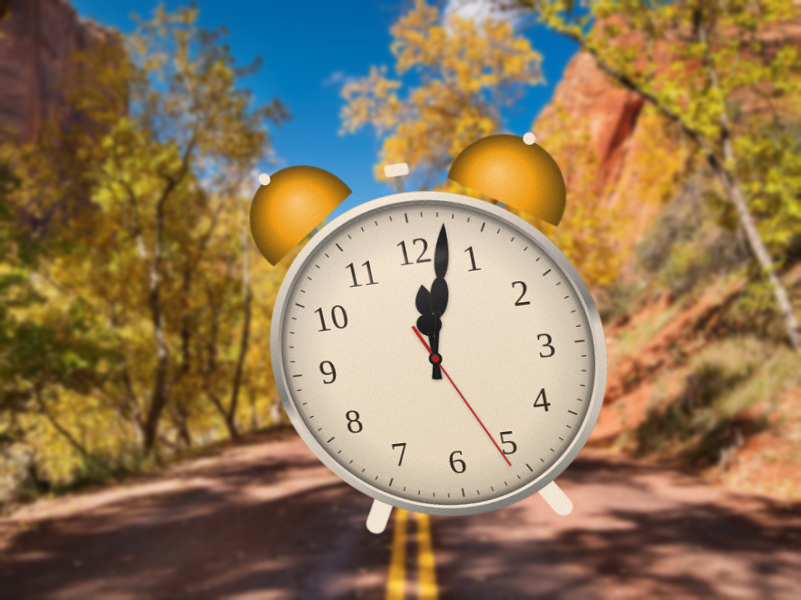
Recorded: {"hour": 12, "minute": 2, "second": 26}
